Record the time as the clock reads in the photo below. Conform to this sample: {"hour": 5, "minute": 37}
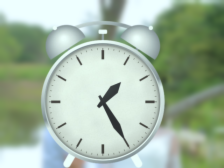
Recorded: {"hour": 1, "minute": 25}
